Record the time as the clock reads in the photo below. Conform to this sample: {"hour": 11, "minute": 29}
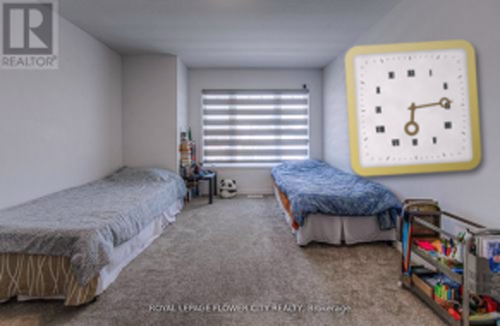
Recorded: {"hour": 6, "minute": 14}
